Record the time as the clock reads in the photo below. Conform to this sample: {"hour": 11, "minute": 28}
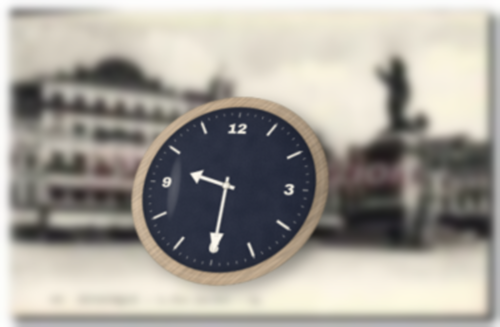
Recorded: {"hour": 9, "minute": 30}
